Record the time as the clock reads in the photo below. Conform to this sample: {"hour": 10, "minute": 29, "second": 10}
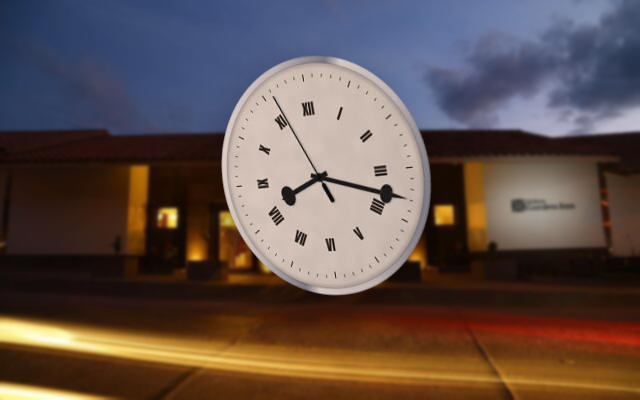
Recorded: {"hour": 8, "minute": 17, "second": 56}
